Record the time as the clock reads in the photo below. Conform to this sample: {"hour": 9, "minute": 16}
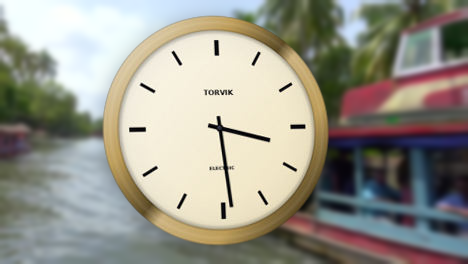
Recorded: {"hour": 3, "minute": 29}
